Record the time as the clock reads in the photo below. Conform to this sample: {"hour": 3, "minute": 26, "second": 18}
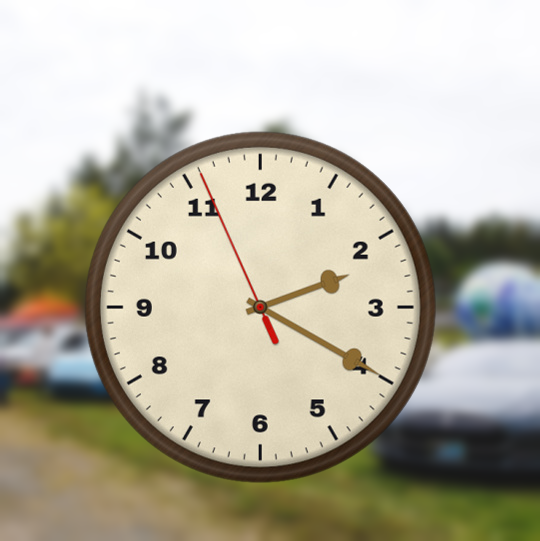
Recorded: {"hour": 2, "minute": 19, "second": 56}
